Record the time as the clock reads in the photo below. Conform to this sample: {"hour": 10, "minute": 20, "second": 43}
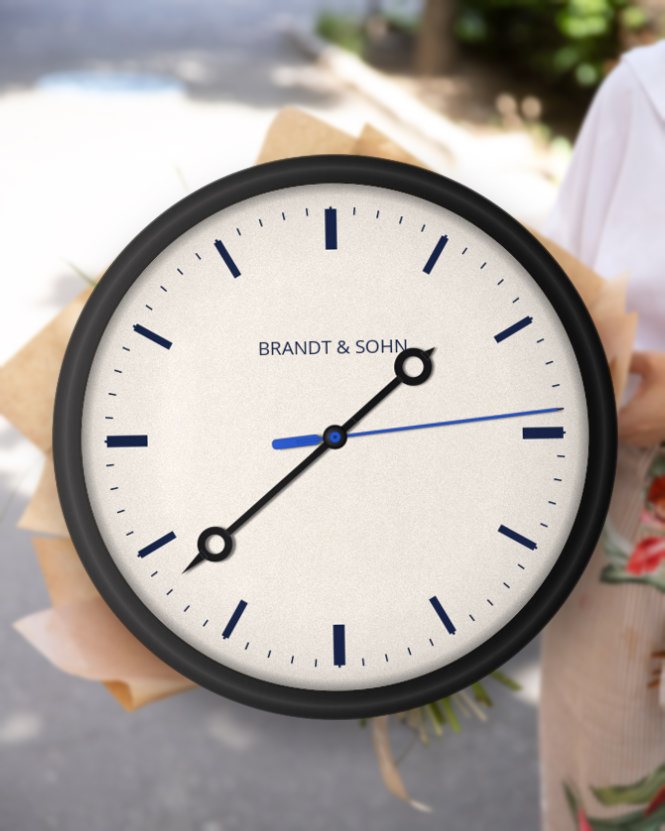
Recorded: {"hour": 1, "minute": 38, "second": 14}
